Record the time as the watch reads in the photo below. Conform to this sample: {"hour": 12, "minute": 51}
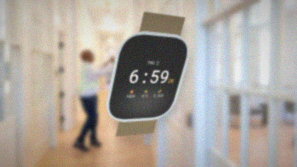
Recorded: {"hour": 6, "minute": 59}
